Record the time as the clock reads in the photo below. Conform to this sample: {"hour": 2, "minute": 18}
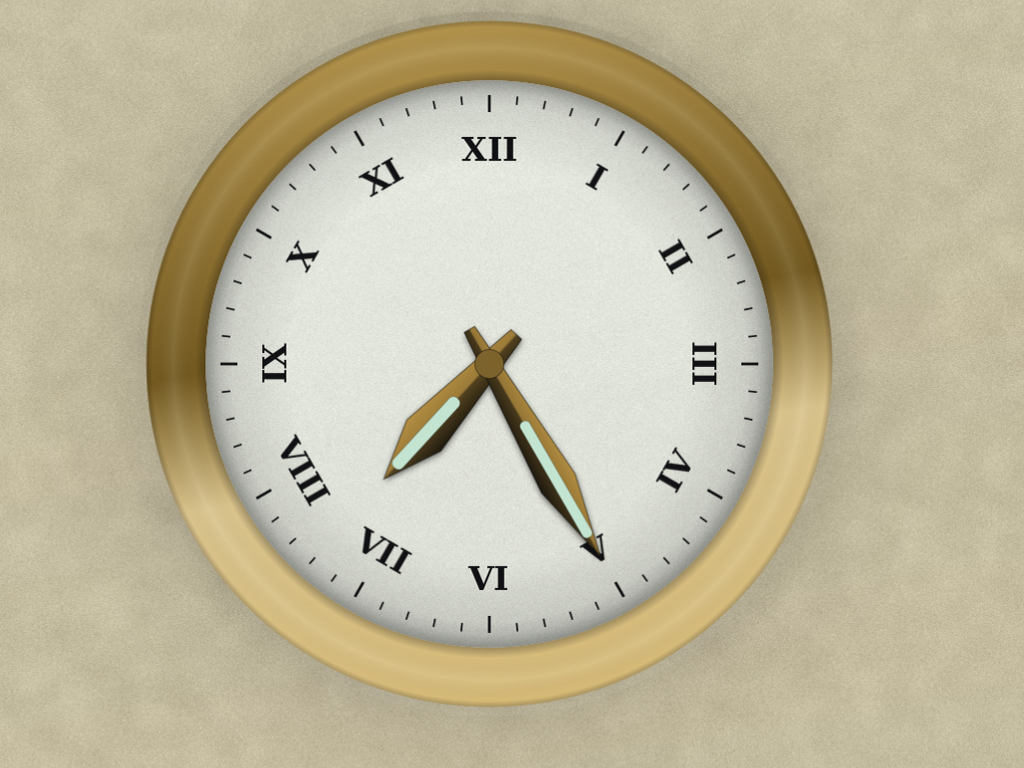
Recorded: {"hour": 7, "minute": 25}
